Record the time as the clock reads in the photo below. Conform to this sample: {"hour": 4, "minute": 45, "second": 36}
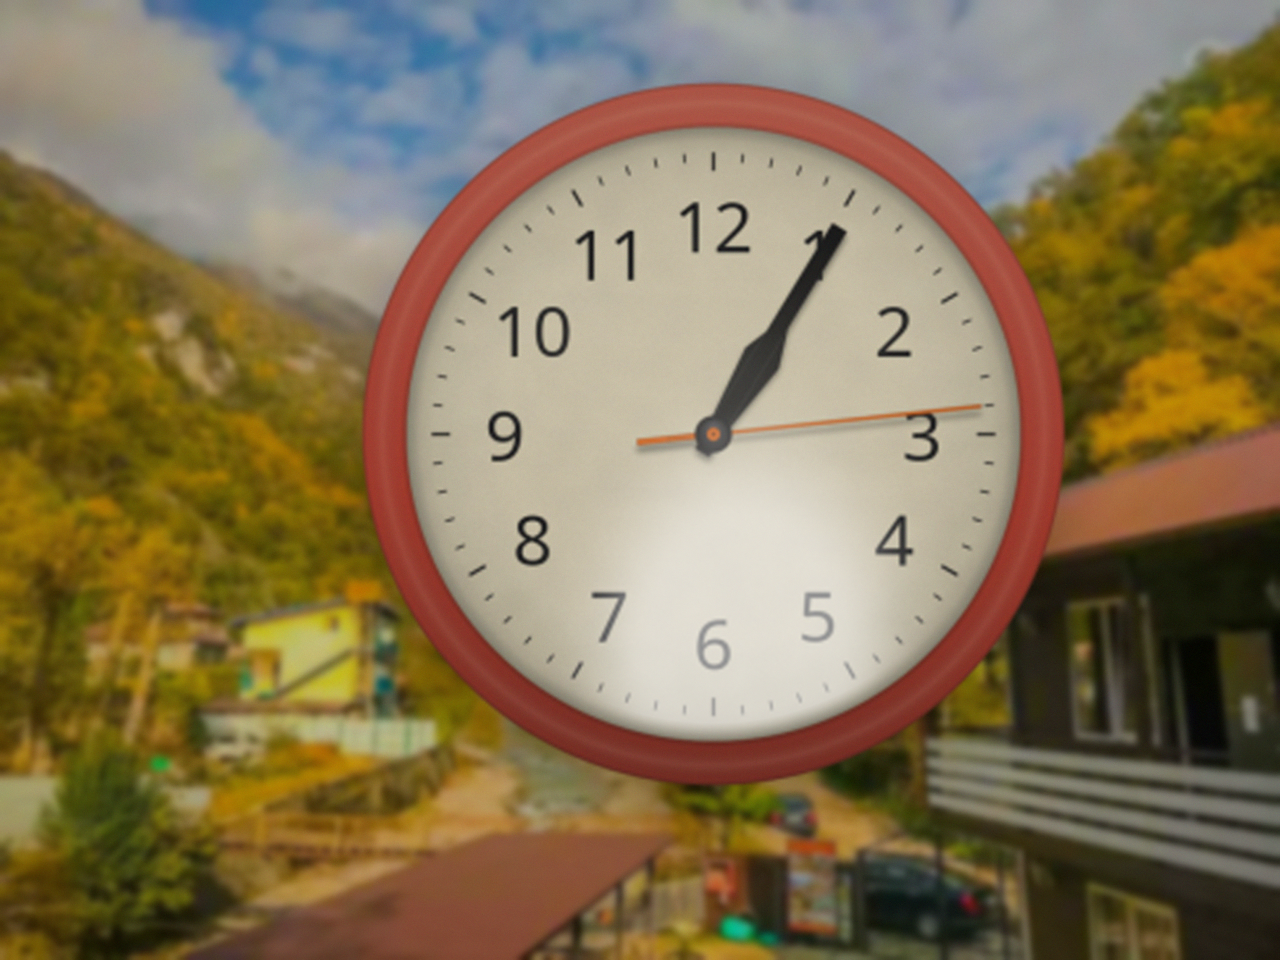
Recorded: {"hour": 1, "minute": 5, "second": 14}
